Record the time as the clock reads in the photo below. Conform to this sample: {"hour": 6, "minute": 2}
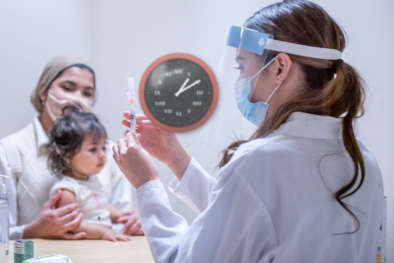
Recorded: {"hour": 1, "minute": 10}
